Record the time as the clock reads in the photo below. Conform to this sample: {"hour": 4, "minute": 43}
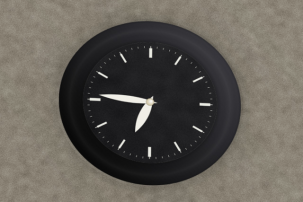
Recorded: {"hour": 6, "minute": 46}
